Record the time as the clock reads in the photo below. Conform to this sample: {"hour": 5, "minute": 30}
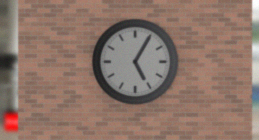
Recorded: {"hour": 5, "minute": 5}
